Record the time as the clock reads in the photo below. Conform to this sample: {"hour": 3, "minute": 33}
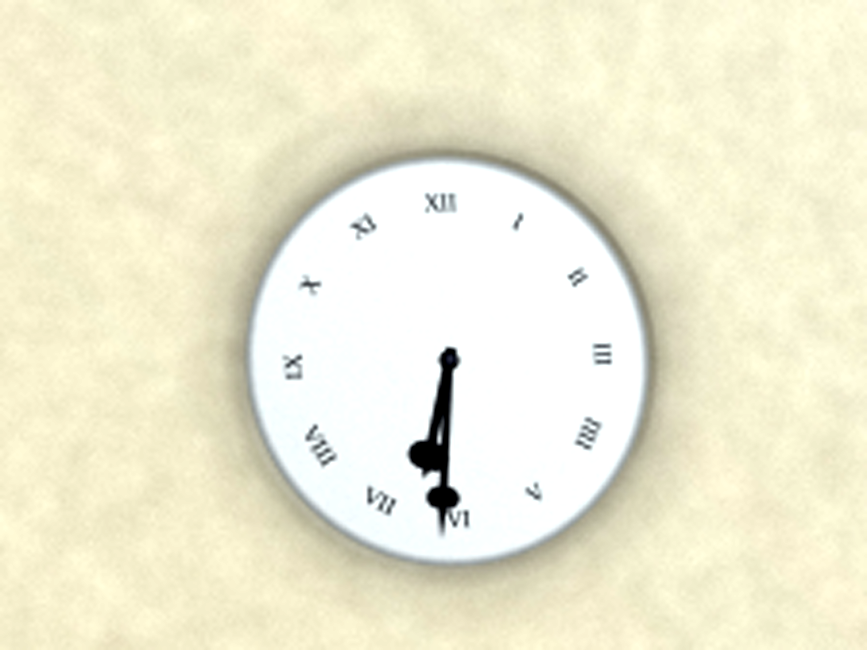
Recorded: {"hour": 6, "minute": 31}
